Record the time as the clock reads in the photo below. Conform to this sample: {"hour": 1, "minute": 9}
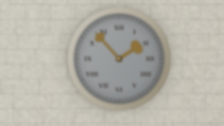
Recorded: {"hour": 1, "minute": 53}
